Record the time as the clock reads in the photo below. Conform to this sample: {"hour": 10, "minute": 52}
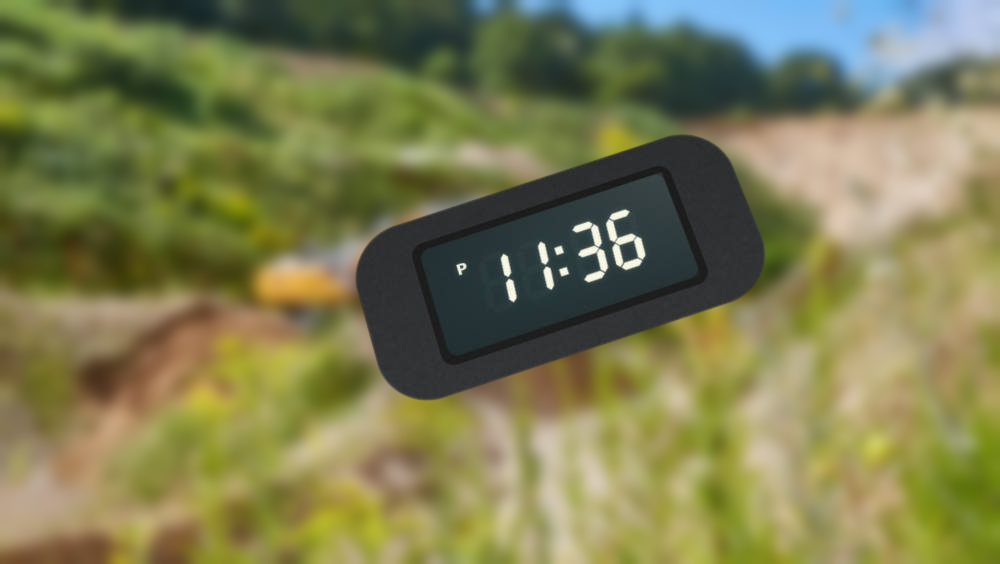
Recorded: {"hour": 11, "minute": 36}
